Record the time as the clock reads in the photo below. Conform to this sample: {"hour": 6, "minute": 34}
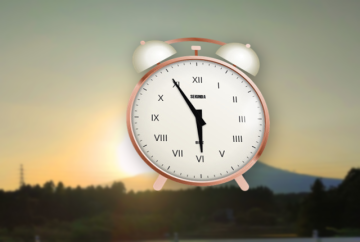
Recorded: {"hour": 5, "minute": 55}
